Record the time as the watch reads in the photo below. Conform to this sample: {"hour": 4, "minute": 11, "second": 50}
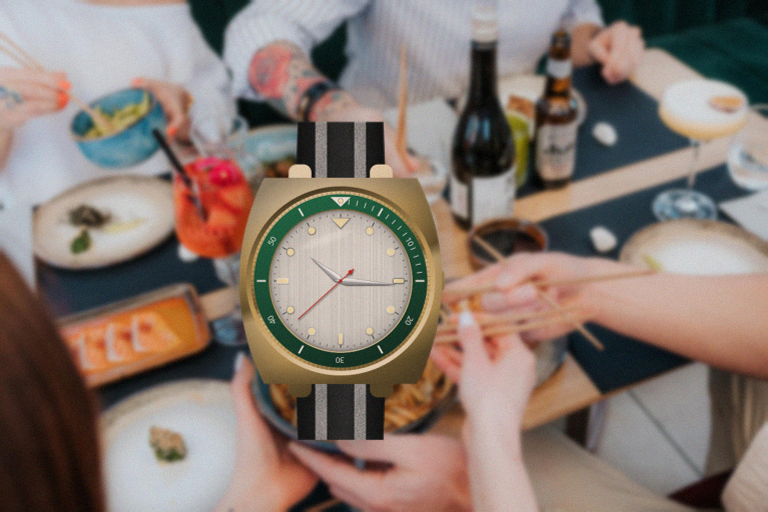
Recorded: {"hour": 10, "minute": 15, "second": 38}
